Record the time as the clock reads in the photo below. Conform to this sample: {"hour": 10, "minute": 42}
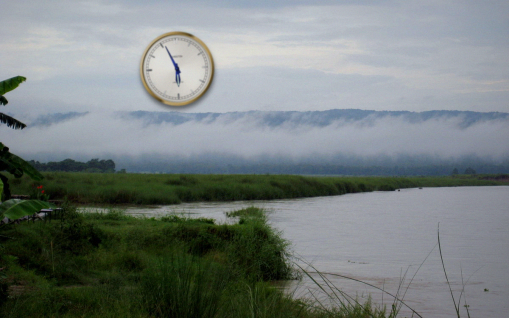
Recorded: {"hour": 5, "minute": 56}
